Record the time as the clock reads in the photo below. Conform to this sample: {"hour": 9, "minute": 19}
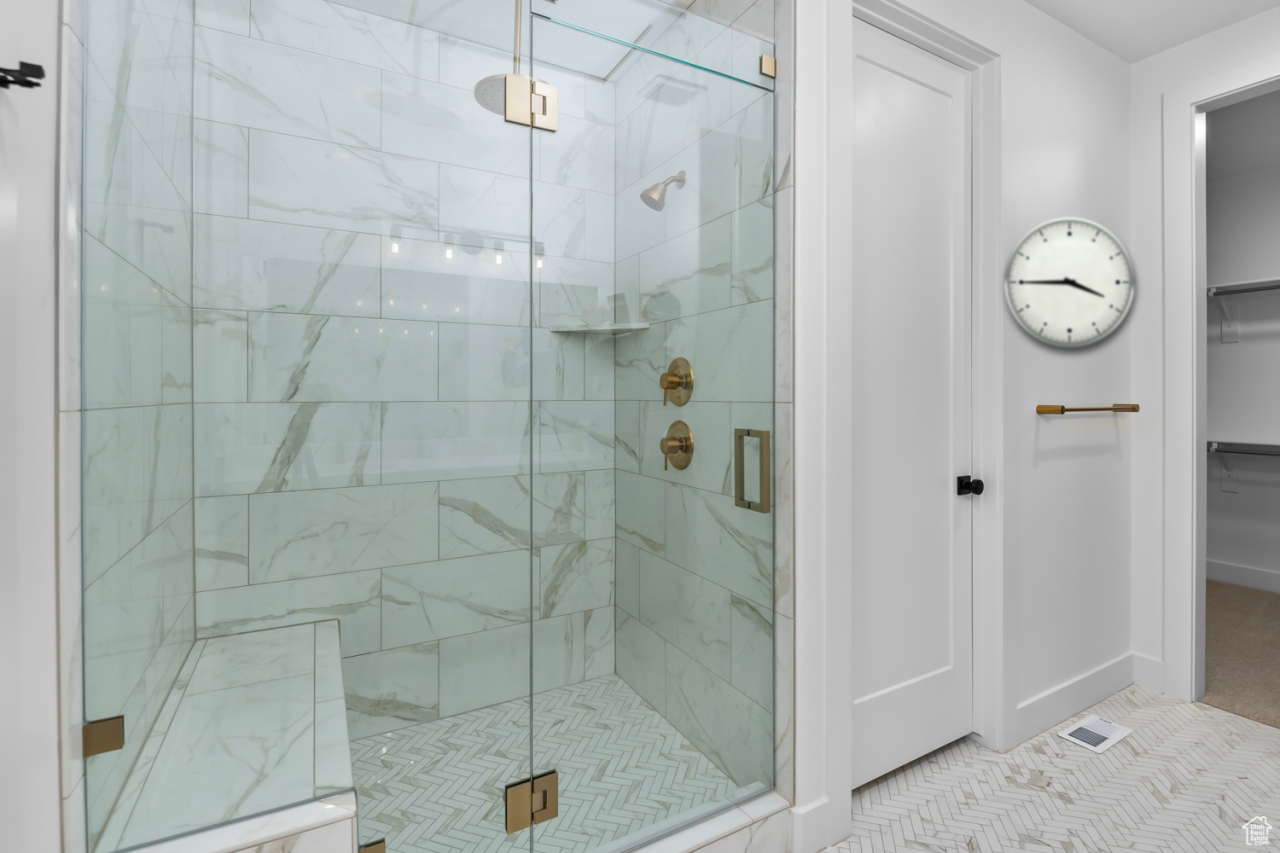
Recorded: {"hour": 3, "minute": 45}
